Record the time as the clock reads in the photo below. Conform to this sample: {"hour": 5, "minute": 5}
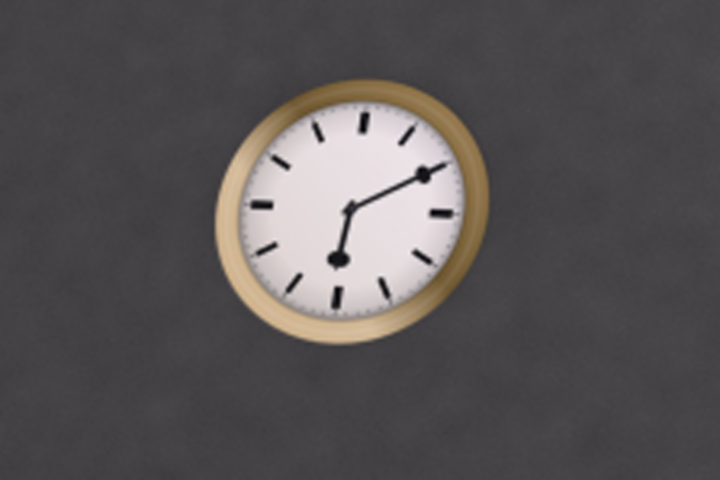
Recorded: {"hour": 6, "minute": 10}
